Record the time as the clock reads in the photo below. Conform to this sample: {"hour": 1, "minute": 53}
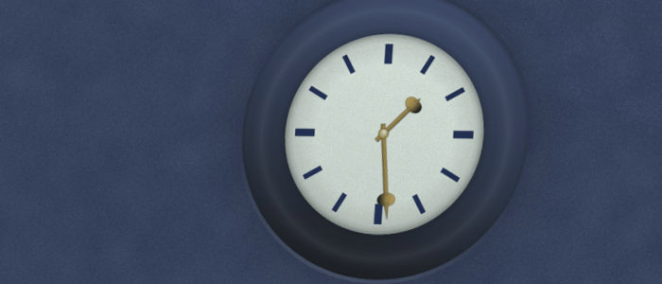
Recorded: {"hour": 1, "minute": 29}
